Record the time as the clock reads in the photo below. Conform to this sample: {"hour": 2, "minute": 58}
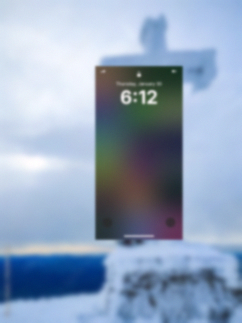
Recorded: {"hour": 6, "minute": 12}
